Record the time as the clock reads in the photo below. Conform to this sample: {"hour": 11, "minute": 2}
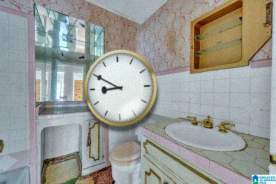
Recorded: {"hour": 8, "minute": 50}
